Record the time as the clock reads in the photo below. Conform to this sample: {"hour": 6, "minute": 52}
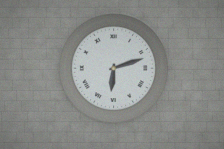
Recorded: {"hour": 6, "minute": 12}
